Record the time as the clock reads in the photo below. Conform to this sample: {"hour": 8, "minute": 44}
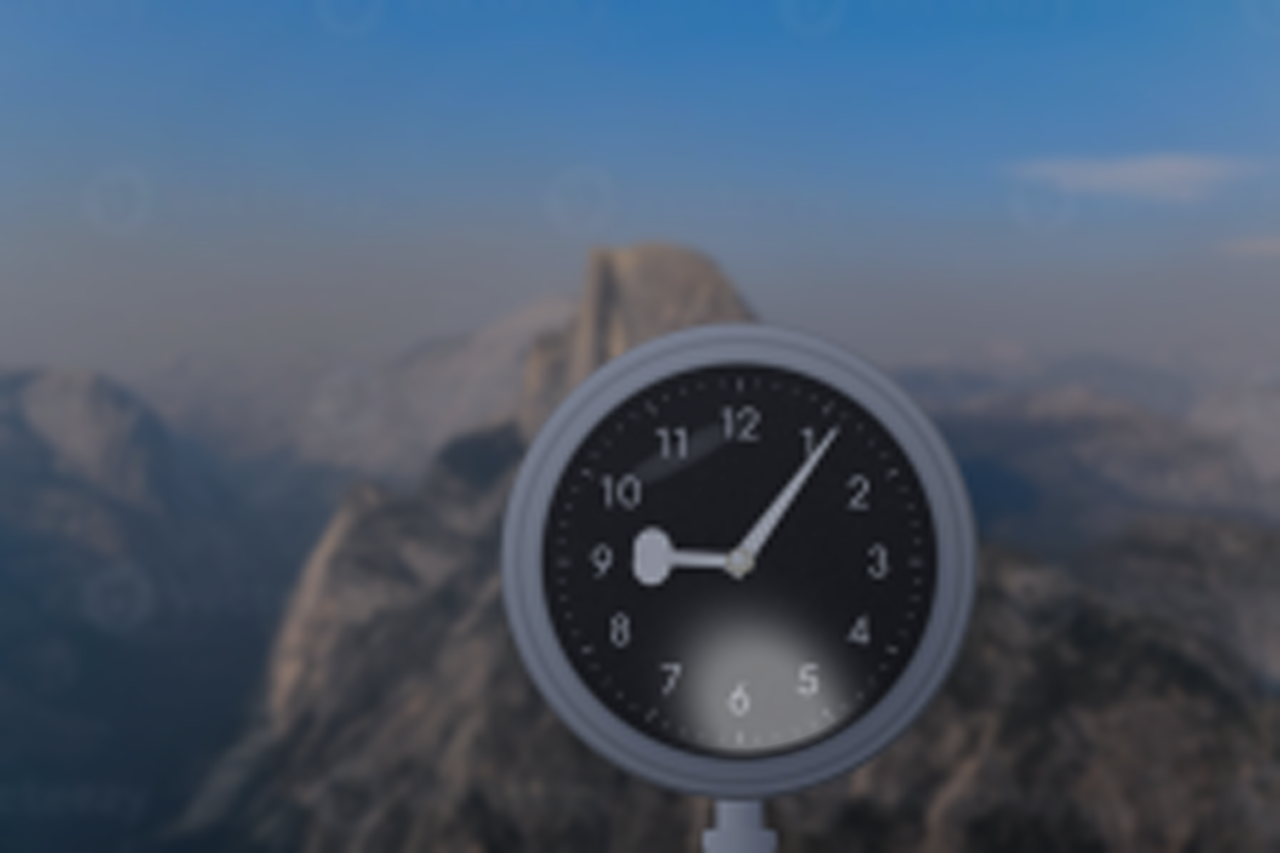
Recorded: {"hour": 9, "minute": 6}
